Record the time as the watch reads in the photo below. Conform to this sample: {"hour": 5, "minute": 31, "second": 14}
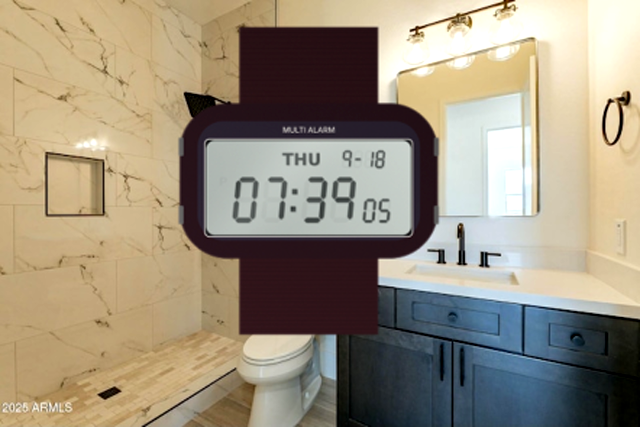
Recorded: {"hour": 7, "minute": 39, "second": 5}
